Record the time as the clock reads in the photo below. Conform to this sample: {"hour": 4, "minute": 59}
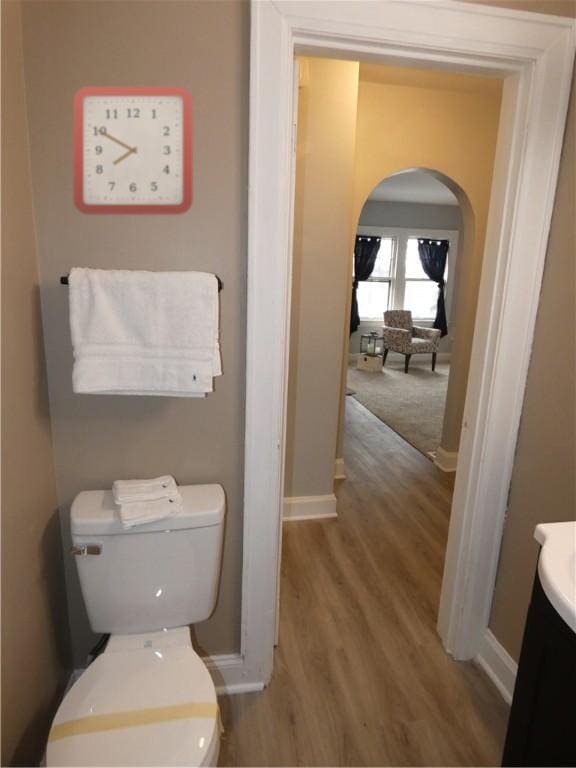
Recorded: {"hour": 7, "minute": 50}
